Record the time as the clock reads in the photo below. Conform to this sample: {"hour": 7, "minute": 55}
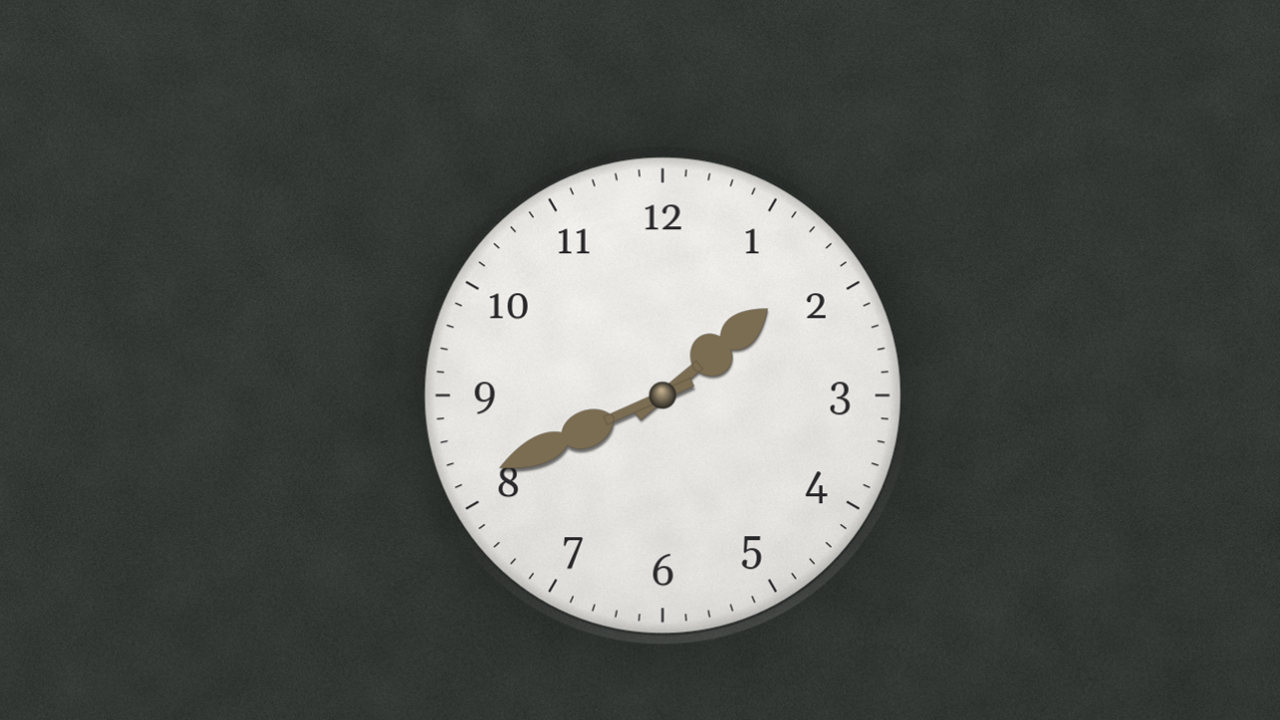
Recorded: {"hour": 1, "minute": 41}
